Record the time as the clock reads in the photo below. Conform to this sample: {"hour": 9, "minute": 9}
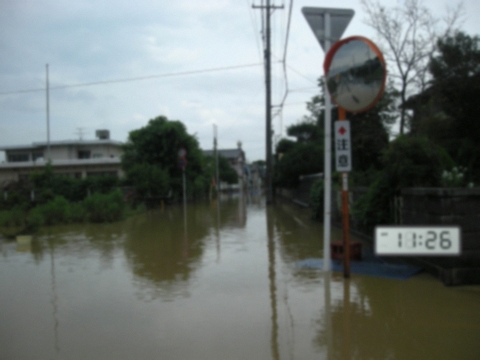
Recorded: {"hour": 11, "minute": 26}
